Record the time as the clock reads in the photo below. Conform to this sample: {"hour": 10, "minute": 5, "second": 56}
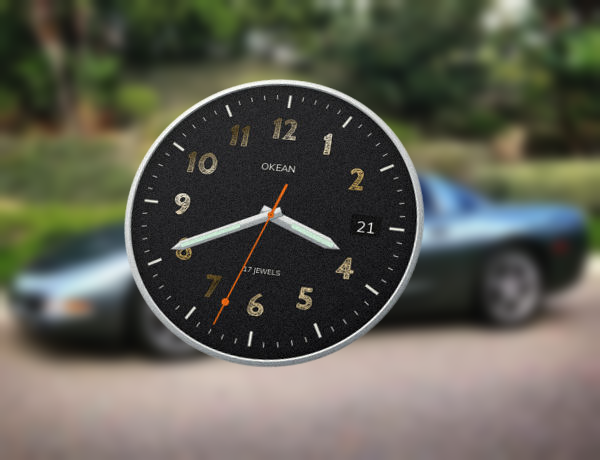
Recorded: {"hour": 3, "minute": 40, "second": 33}
